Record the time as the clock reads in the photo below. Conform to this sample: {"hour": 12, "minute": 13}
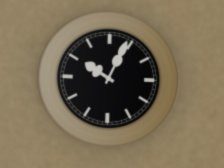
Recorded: {"hour": 10, "minute": 4}
